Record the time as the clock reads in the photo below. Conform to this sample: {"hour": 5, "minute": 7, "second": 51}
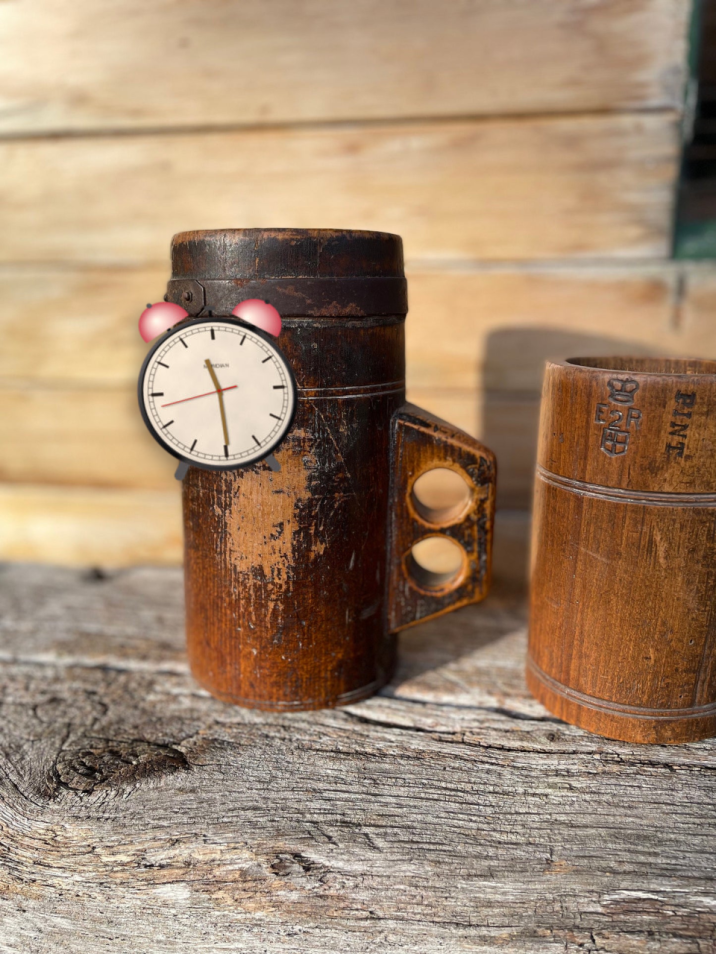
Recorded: {"hour": 11, "minute": 29, "second": 43}
